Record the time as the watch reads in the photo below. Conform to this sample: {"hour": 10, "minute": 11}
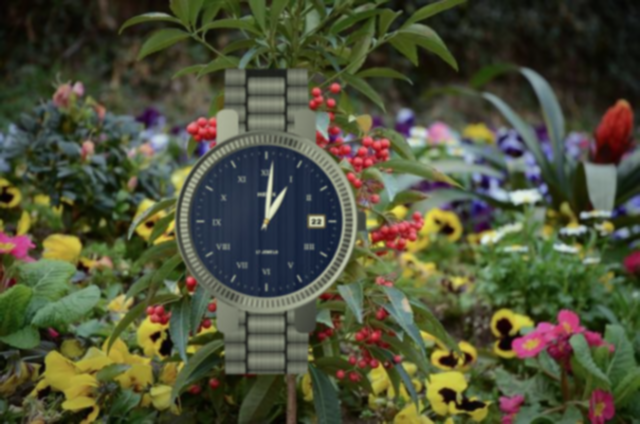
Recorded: {"hour": 1, "minute": 1}
